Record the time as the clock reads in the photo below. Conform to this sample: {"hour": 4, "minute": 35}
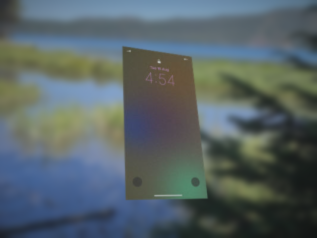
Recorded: {"hour": 4, "minute": 54}
